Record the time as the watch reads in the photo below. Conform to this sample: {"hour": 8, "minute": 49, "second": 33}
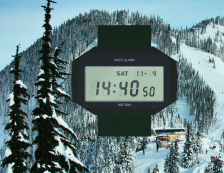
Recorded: {"hour": 14, "minute": 40, "second": 50}
